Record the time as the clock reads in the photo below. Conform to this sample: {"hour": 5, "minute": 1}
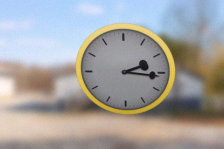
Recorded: {"hour": 2, "minute": 16}
